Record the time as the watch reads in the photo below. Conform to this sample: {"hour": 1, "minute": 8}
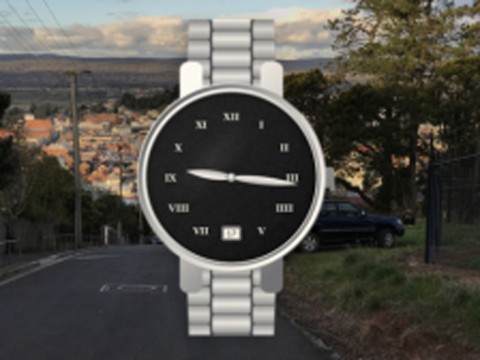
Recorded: {"hour": 9, "minute": 16}
